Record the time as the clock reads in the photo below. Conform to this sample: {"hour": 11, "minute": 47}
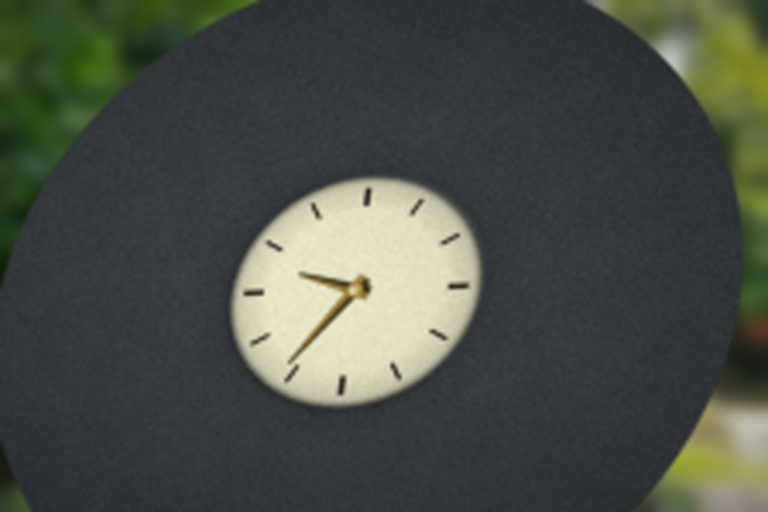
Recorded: {"hour": 9, "minute": 36}
